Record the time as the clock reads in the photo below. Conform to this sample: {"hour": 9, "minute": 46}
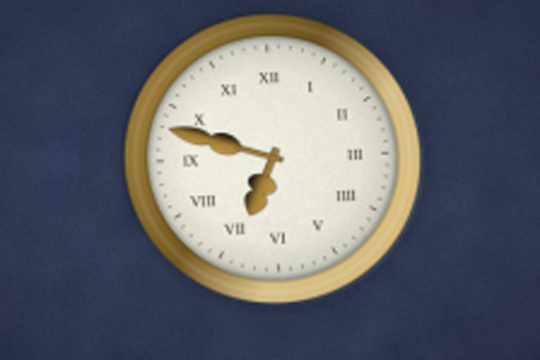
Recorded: {"hour": 6, "minute": 48}
